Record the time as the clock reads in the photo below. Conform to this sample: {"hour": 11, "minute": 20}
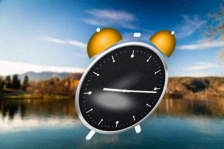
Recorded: {"hour": 9, "minute": 16}
